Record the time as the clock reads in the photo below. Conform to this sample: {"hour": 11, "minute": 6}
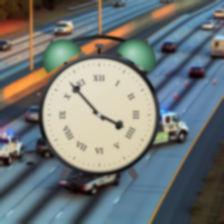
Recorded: {"hour": 3, "minute": 53}
